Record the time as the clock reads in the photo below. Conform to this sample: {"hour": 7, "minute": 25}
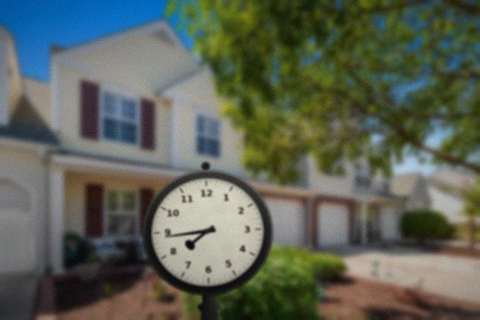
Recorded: {"hour": 7, "minute": 44}
